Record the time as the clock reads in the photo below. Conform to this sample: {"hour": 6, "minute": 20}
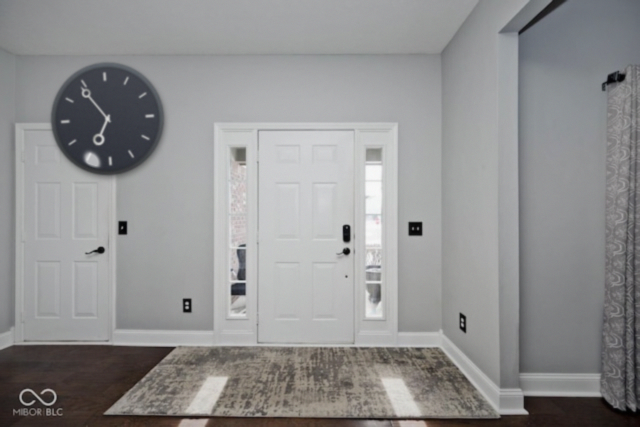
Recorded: {"hour": 6, "minute": 54}
